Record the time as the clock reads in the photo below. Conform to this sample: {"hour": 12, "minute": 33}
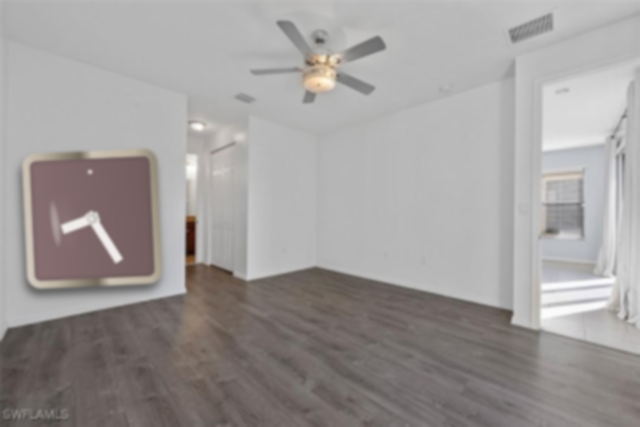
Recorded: {"hour": 8, "minute": 25}
